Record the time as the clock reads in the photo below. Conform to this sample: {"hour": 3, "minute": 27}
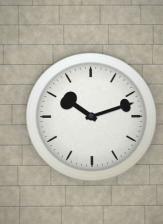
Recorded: {"hour": 10, "minute": 12}
